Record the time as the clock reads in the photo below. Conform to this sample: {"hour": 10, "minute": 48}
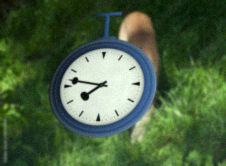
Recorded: {"hour": 7, "minute": 47}
